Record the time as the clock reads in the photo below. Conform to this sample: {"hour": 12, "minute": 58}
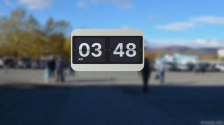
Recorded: {"hour": 3, "minute": 48}
